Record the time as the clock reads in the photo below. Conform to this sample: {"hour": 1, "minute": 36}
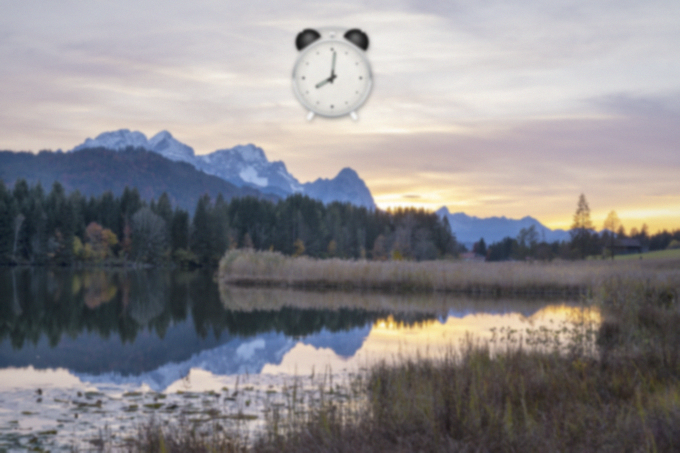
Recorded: {"hour": 8, "minute": 1}
